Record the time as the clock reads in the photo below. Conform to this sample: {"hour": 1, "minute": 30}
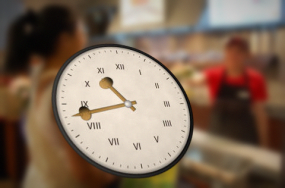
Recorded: {"hour": 10, "minute": 43}
